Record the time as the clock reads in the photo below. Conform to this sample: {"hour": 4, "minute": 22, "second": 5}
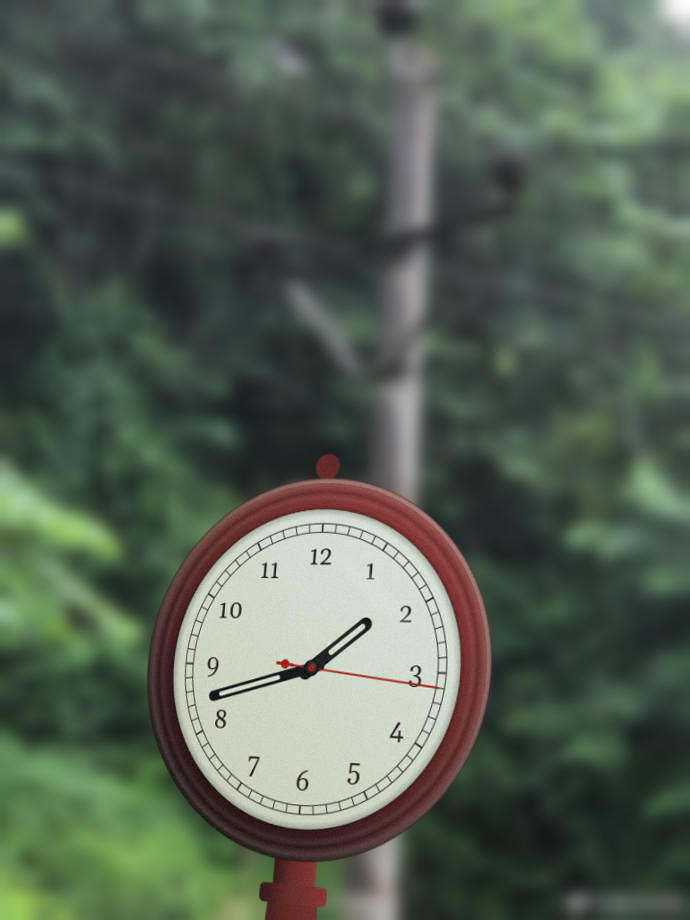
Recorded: {"hour": 1, "minute": 42, "second": 16}
